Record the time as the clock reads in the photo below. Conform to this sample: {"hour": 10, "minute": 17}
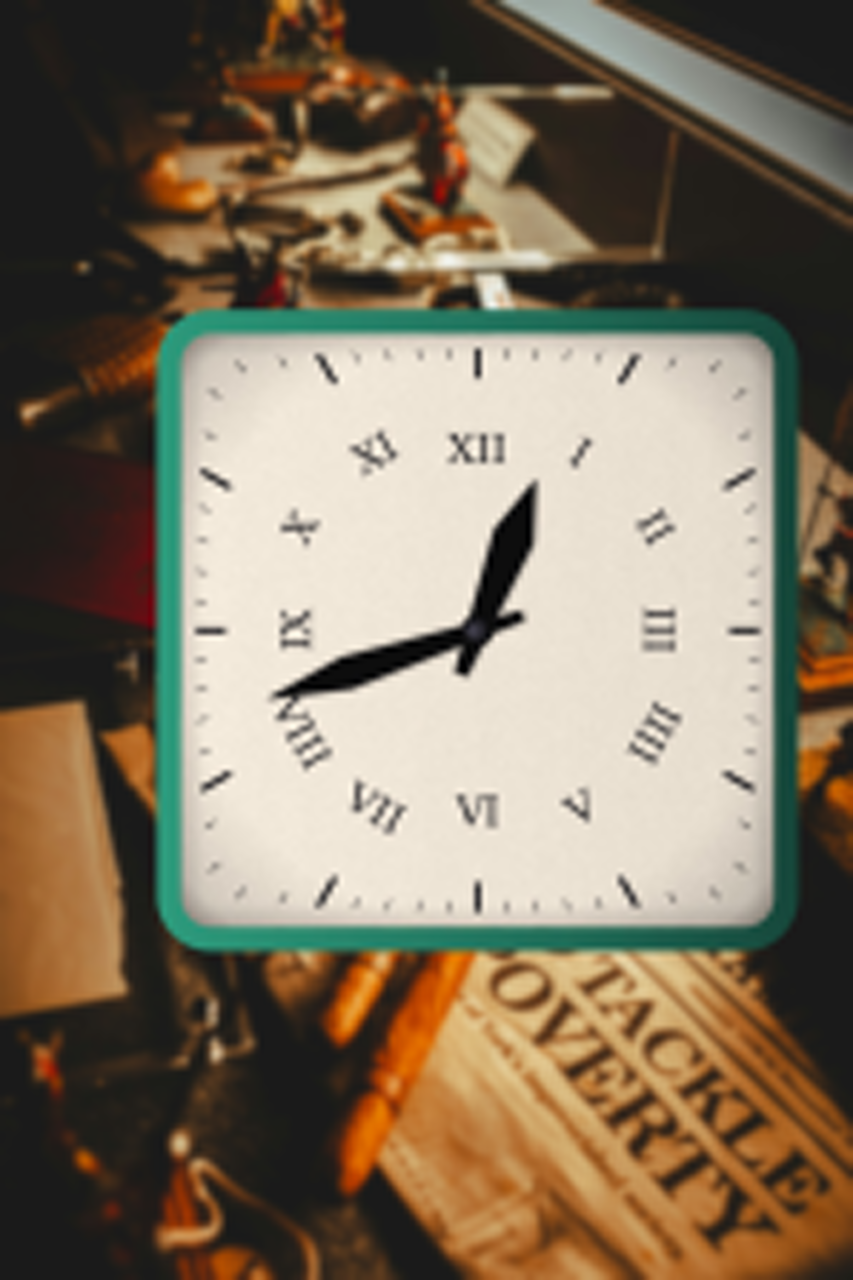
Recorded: {"hour": 12, "minute": 42}
